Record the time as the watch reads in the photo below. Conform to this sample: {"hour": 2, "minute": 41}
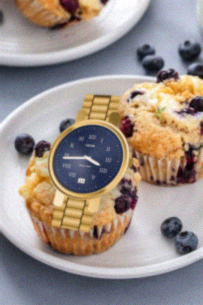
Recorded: {"hour": 3, "minute": 44}
